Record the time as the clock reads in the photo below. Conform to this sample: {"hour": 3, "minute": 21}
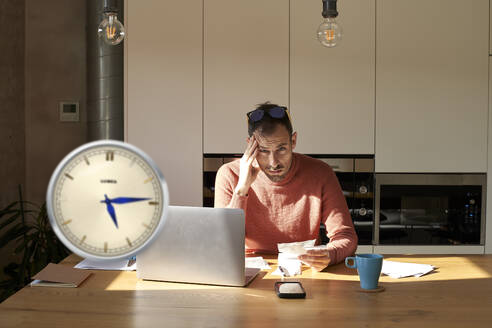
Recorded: {"hour": 5, "minute": 14}
